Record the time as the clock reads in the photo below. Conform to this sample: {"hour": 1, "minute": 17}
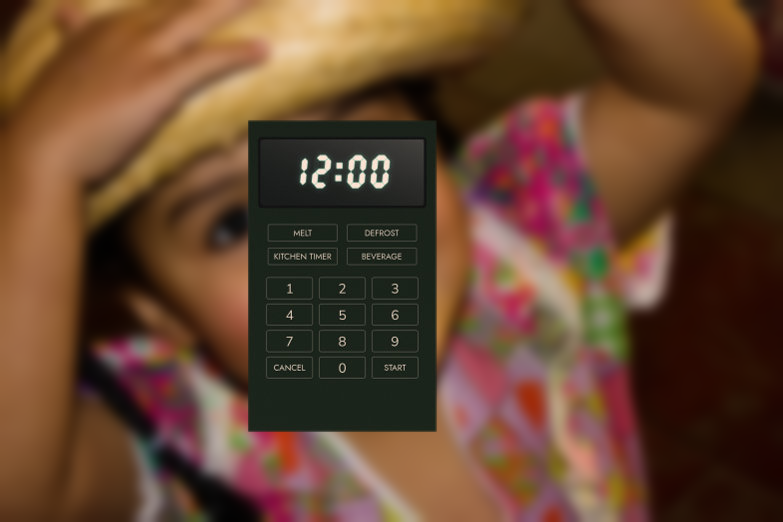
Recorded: {"hour": 12, "minute": 0}
